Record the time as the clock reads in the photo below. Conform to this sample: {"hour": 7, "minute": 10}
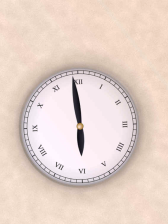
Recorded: {"hour": 5, "minute": 59}
